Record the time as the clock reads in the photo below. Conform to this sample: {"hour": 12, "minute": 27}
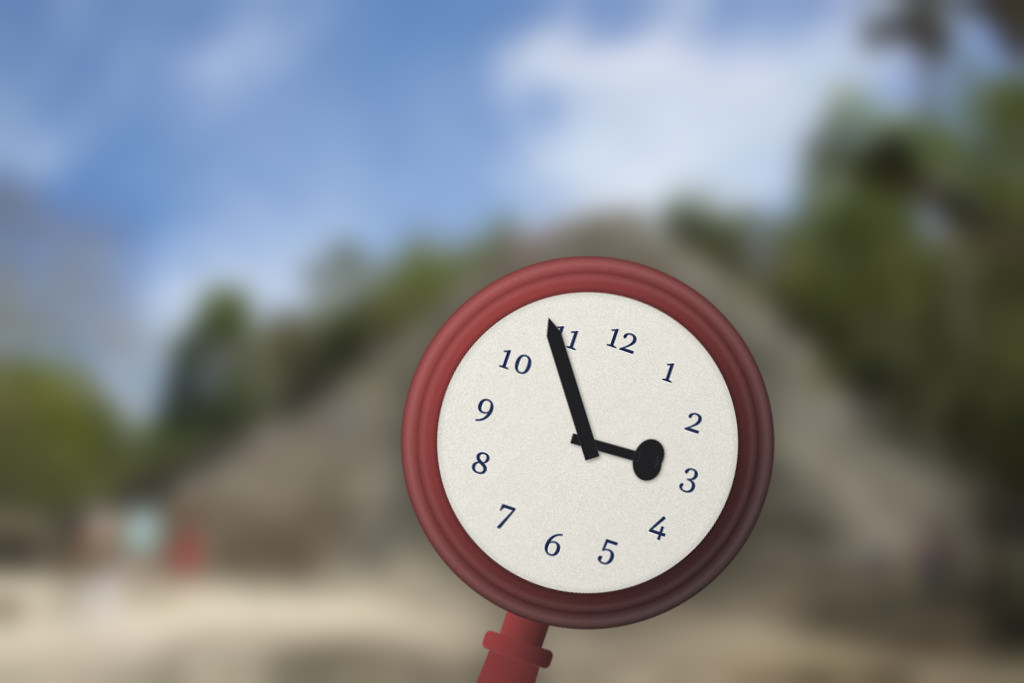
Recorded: {"hour": 2, "minute": 54}
